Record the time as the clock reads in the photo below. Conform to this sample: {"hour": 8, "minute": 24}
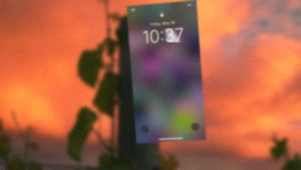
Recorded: {"hour": 10, "minute": 37}
